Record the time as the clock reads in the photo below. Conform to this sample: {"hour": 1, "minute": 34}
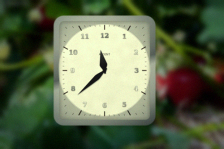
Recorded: {"hour": 11, "minute": 38}
